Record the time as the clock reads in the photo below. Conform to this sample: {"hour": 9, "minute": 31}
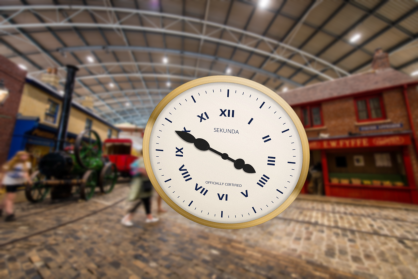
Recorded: {"hour": 3, "minute": 49}
